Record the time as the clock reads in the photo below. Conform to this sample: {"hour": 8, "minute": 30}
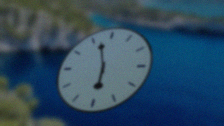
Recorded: {"hour": 5, "minute": 57}
